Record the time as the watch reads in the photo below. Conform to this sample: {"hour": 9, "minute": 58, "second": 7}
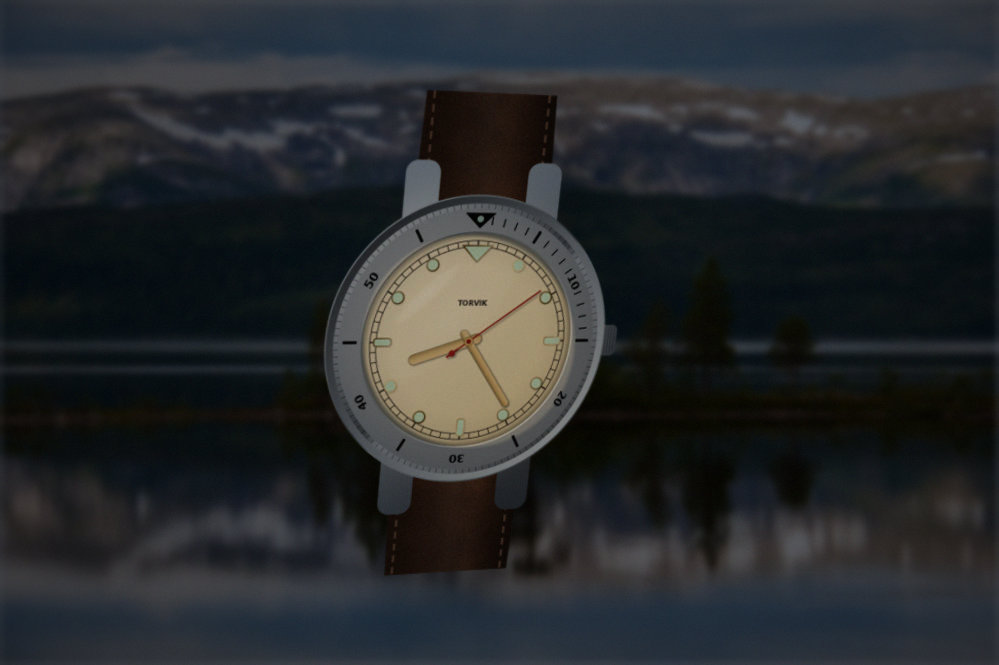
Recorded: {"hour": 8, "minute": 24, "second": 9}
